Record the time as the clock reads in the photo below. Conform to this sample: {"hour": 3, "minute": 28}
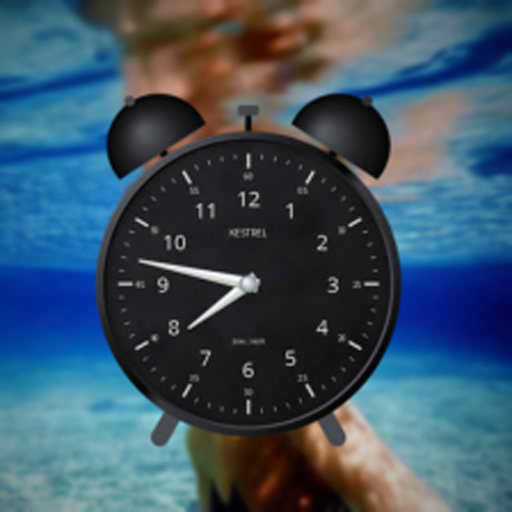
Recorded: {"hour": 7, "minute": 47}
